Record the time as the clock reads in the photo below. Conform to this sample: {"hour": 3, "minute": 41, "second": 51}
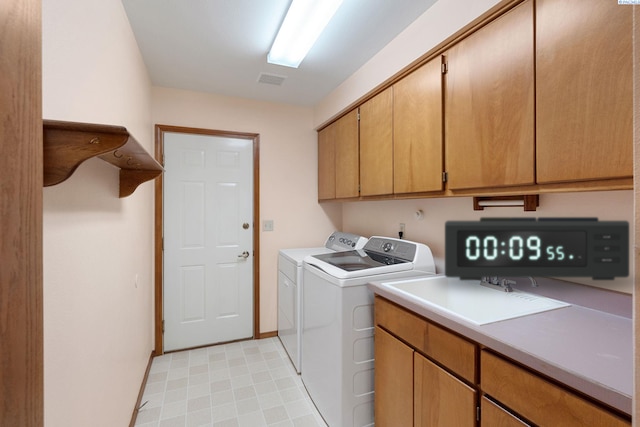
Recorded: {"hour": 0, "minute": 9, "second": 55}
